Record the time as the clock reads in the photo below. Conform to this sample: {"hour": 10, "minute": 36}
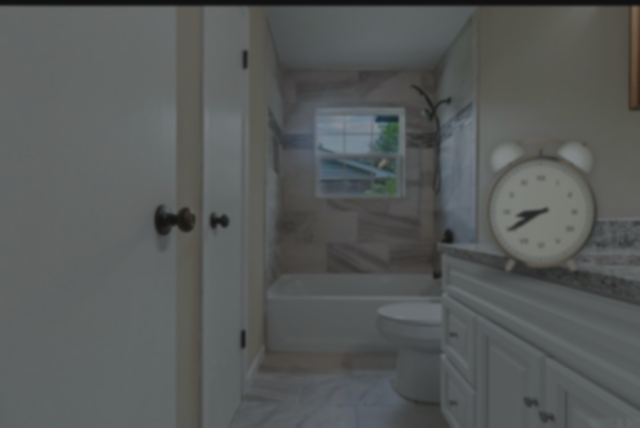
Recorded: {"hour": 8, "minute": 40}
